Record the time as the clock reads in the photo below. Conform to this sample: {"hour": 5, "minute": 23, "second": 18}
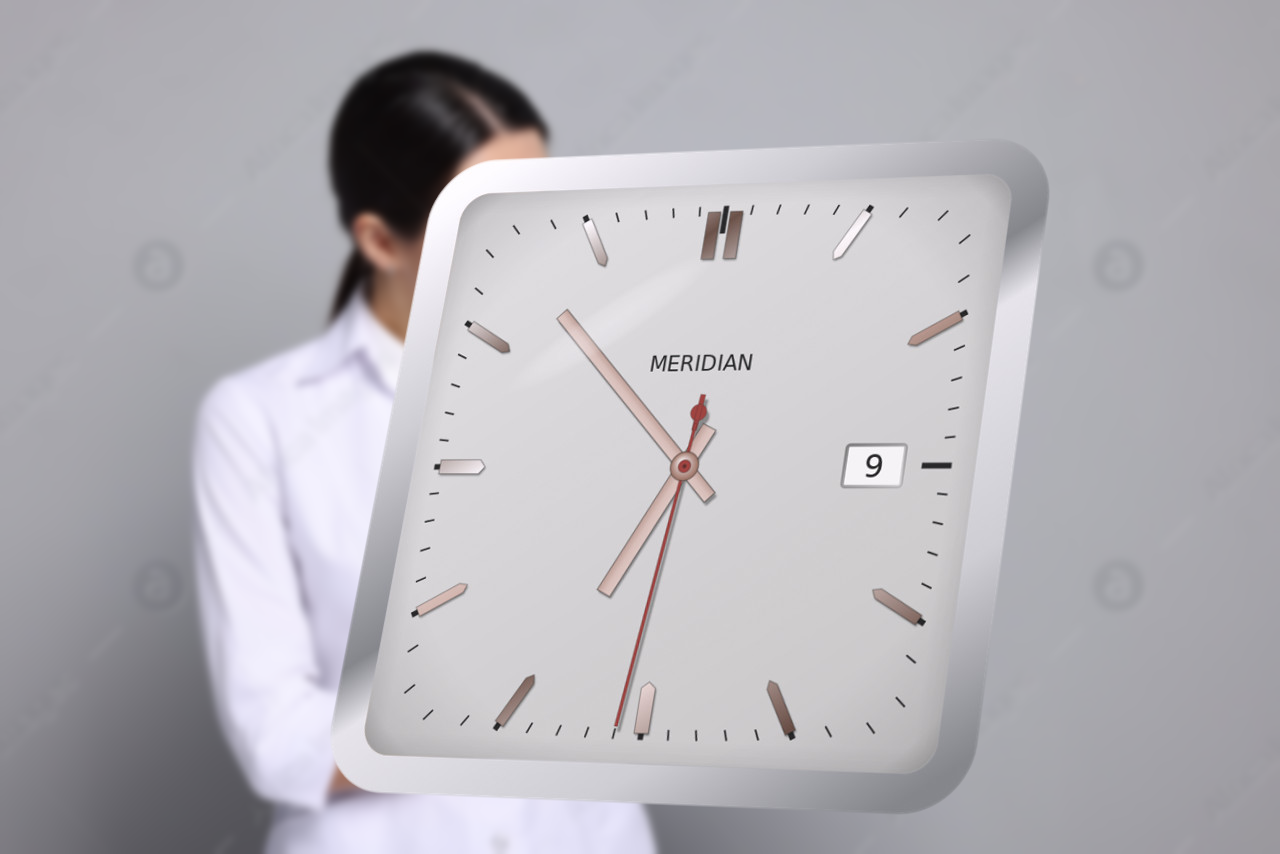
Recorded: {"hour": 6, "minute": 52, "second": 31}
